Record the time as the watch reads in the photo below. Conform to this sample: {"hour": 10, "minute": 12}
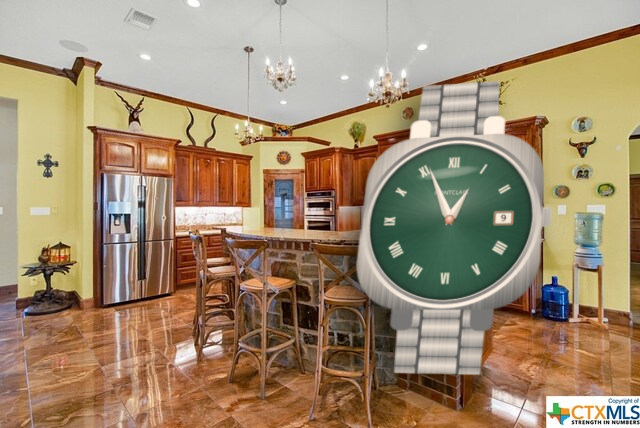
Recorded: {"hour": 12, "minute": 56}
